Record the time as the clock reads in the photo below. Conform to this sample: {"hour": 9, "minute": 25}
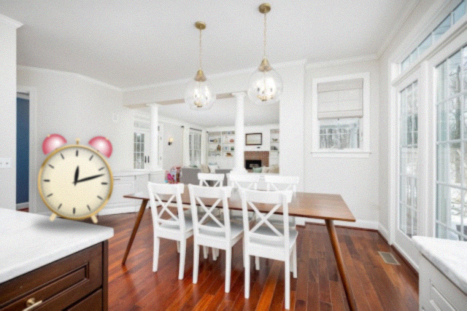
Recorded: {"hour": 12, "minute": 12}
